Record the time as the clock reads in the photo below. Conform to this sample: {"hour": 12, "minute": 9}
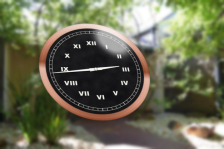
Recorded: {"hour": 2, "minute": 44}
